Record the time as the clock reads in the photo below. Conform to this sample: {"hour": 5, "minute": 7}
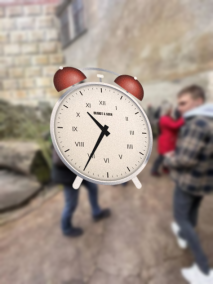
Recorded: {"hour": 10, "minute": 35}
